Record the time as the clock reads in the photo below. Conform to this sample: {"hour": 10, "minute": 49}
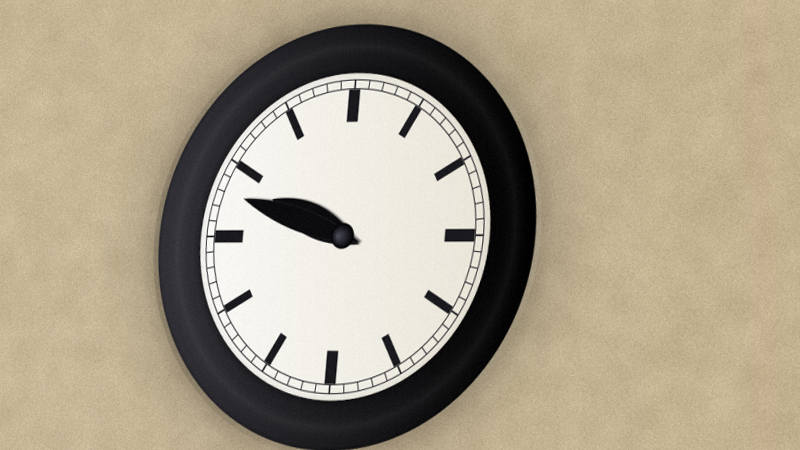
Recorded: {"hour": 9, "minute": 48}
